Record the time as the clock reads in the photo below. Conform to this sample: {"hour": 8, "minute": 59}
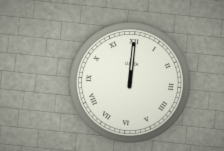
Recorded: {"hour": 12, "minute": 0}
